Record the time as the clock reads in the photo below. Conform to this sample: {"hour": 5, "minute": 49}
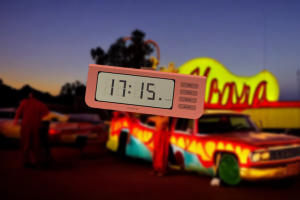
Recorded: {"hour": 17, "minute": 15}
